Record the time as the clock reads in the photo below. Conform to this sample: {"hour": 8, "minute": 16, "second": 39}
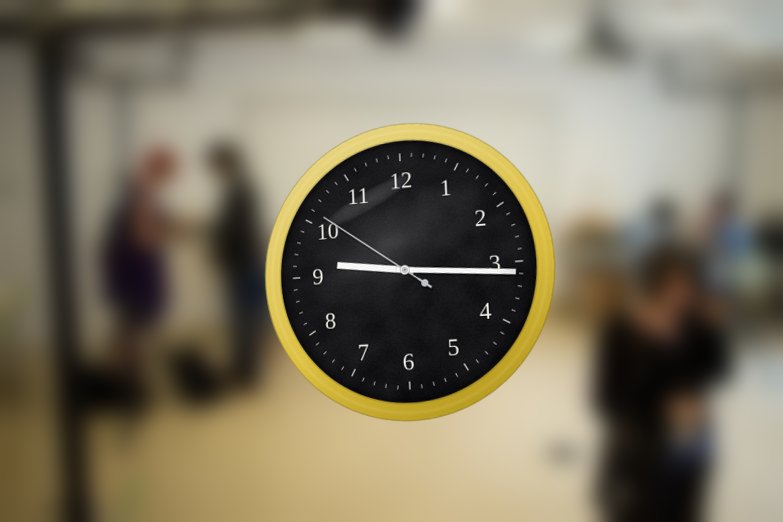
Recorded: {"hour": 9, "minute": 15, "second": 51}
